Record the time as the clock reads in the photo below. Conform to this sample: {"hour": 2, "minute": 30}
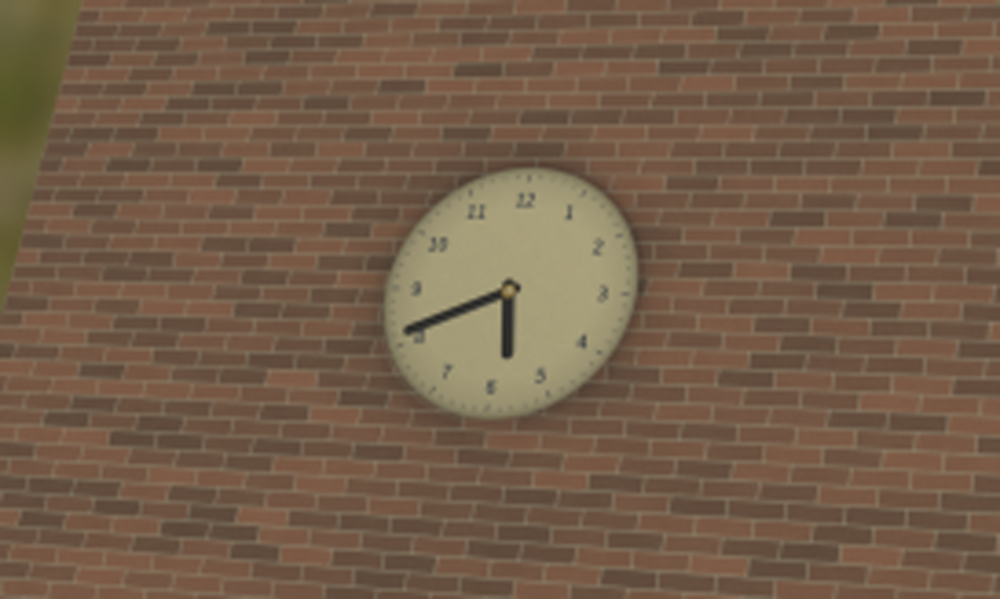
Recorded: {"hour": 5, "minute": 41}
